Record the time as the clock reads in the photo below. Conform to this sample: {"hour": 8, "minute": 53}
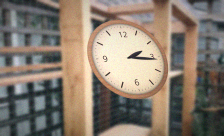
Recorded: {"hour": 2, "minute": 16}
